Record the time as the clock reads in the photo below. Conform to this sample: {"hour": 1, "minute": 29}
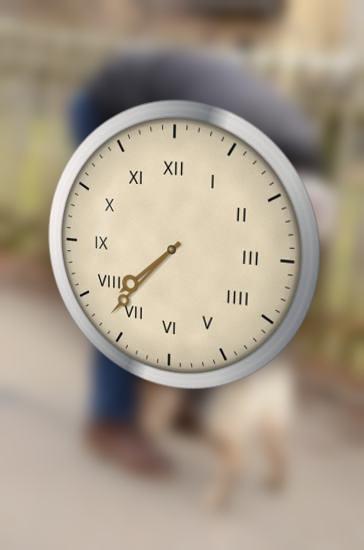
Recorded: {"hour": 7, "minute": 37}
